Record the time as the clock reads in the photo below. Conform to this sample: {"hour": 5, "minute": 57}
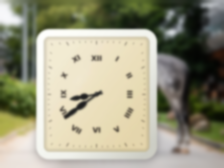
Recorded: {"hour": 8, "minute": 39}
